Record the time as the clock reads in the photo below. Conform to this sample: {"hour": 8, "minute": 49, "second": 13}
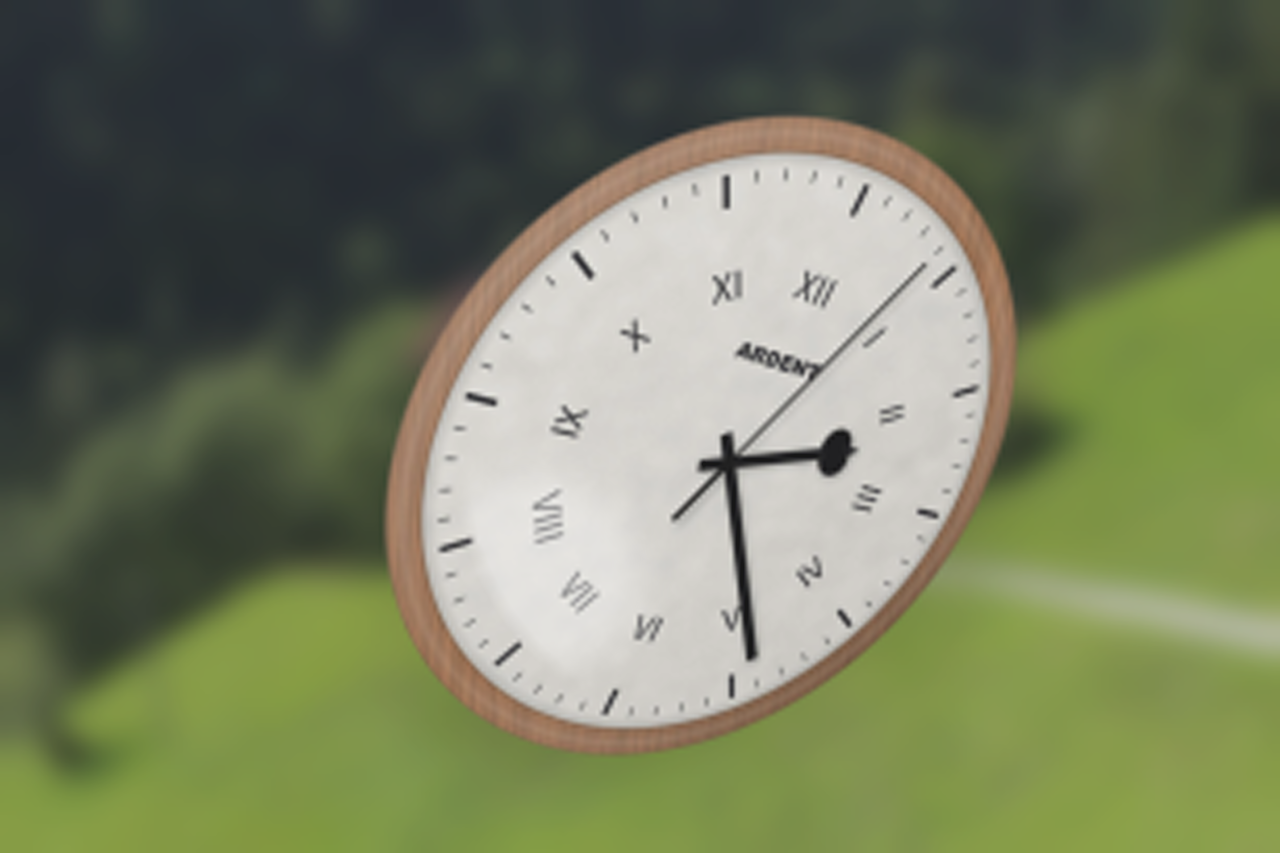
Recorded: {"hour": 2, "minute": 24, "second": 4}
